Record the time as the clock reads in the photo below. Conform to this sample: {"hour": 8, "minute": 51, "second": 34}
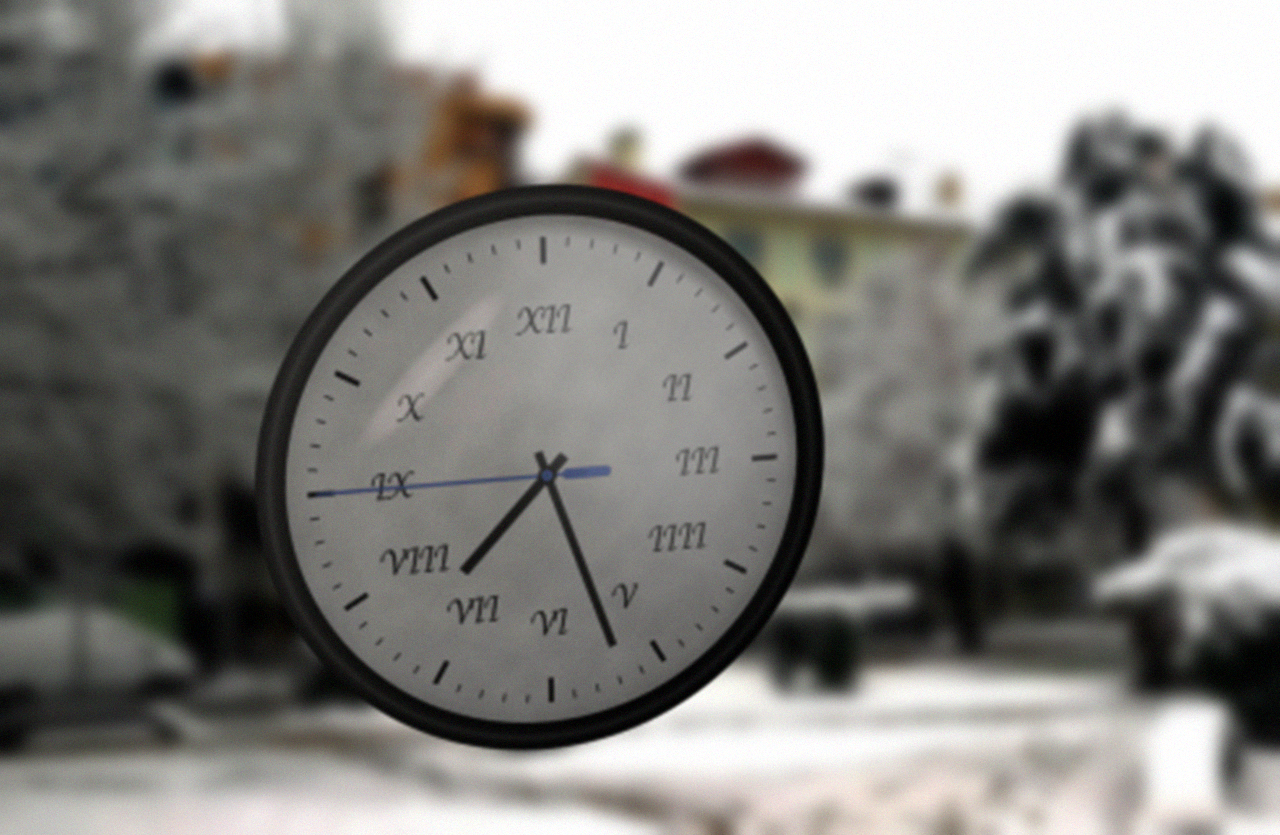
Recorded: {"hour": 7, "minute": 26, "second": 45}
